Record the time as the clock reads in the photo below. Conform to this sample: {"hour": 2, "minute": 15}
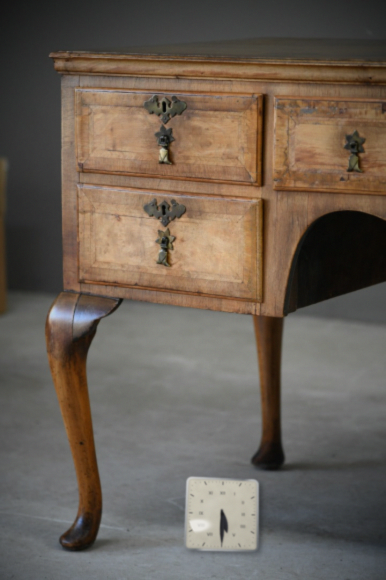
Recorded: {"hour": 5, "minute": 30}
